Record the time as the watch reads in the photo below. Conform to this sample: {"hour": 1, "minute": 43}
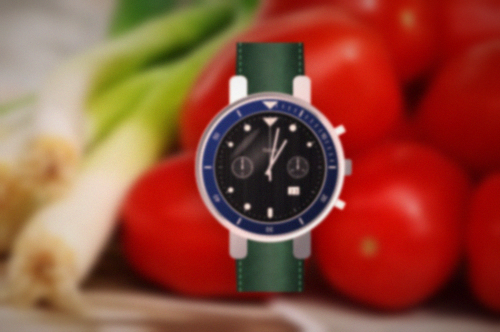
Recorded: {"hour": 1, "minute": 2}
